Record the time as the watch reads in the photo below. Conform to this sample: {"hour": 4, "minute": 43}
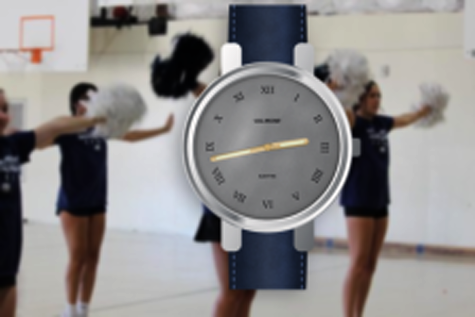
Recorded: {"hour": 2, "minute": 43}
